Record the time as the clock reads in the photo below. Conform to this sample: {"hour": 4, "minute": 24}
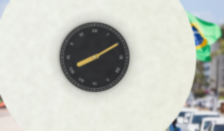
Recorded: {"hour": 8, "minute": 10}
